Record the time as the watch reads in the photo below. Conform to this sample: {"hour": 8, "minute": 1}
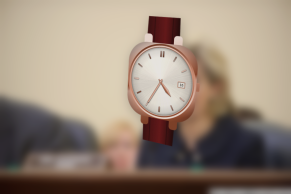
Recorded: {"hour": 4, "minute": 35}
